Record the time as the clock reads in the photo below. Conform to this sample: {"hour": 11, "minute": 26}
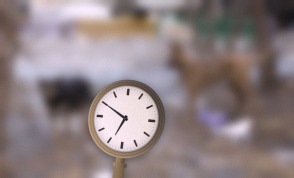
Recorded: {"hour": 6, "minute": 50}
